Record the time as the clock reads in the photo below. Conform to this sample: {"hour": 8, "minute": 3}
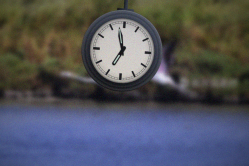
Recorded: {"hour": 6, "minute": 58}
